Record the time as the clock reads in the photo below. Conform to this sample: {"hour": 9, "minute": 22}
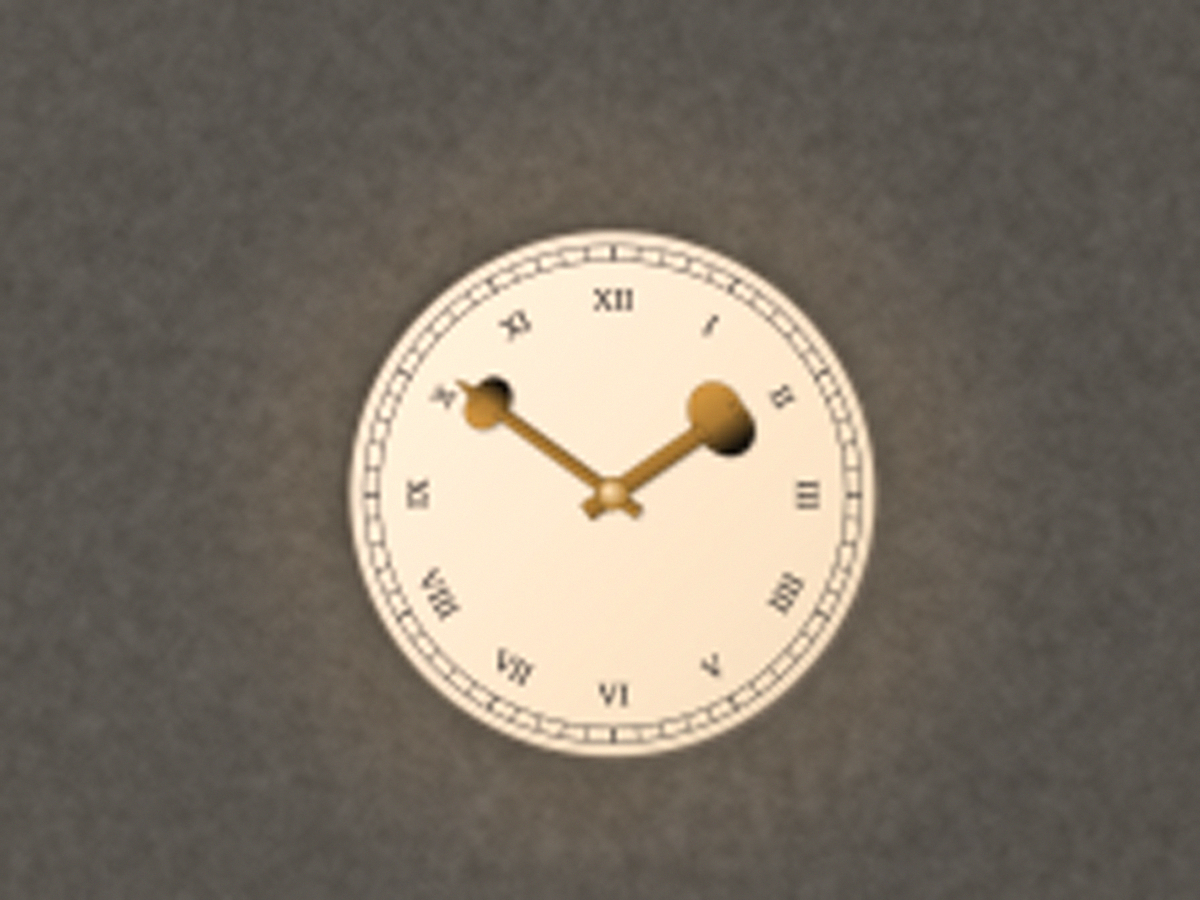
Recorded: {"hour": 1, "minute": 51}
